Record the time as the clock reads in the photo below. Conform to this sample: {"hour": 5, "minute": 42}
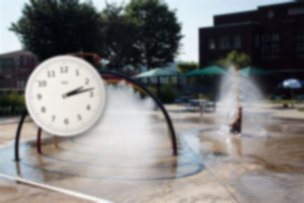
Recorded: {"hour": 2, "minute": 13}
